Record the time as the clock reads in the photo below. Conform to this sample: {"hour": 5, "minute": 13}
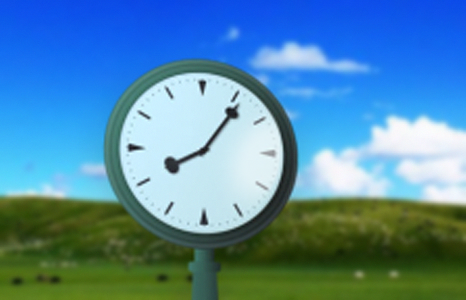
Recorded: {"hour": 8, "minute": 6}
